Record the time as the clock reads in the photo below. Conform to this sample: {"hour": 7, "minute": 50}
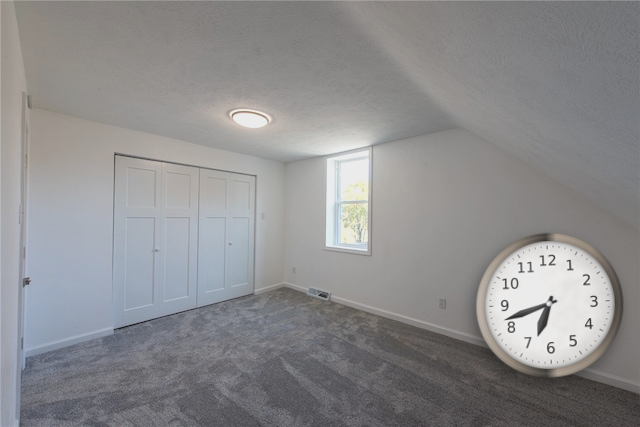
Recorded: {"hour": 6, "minute": 42}
